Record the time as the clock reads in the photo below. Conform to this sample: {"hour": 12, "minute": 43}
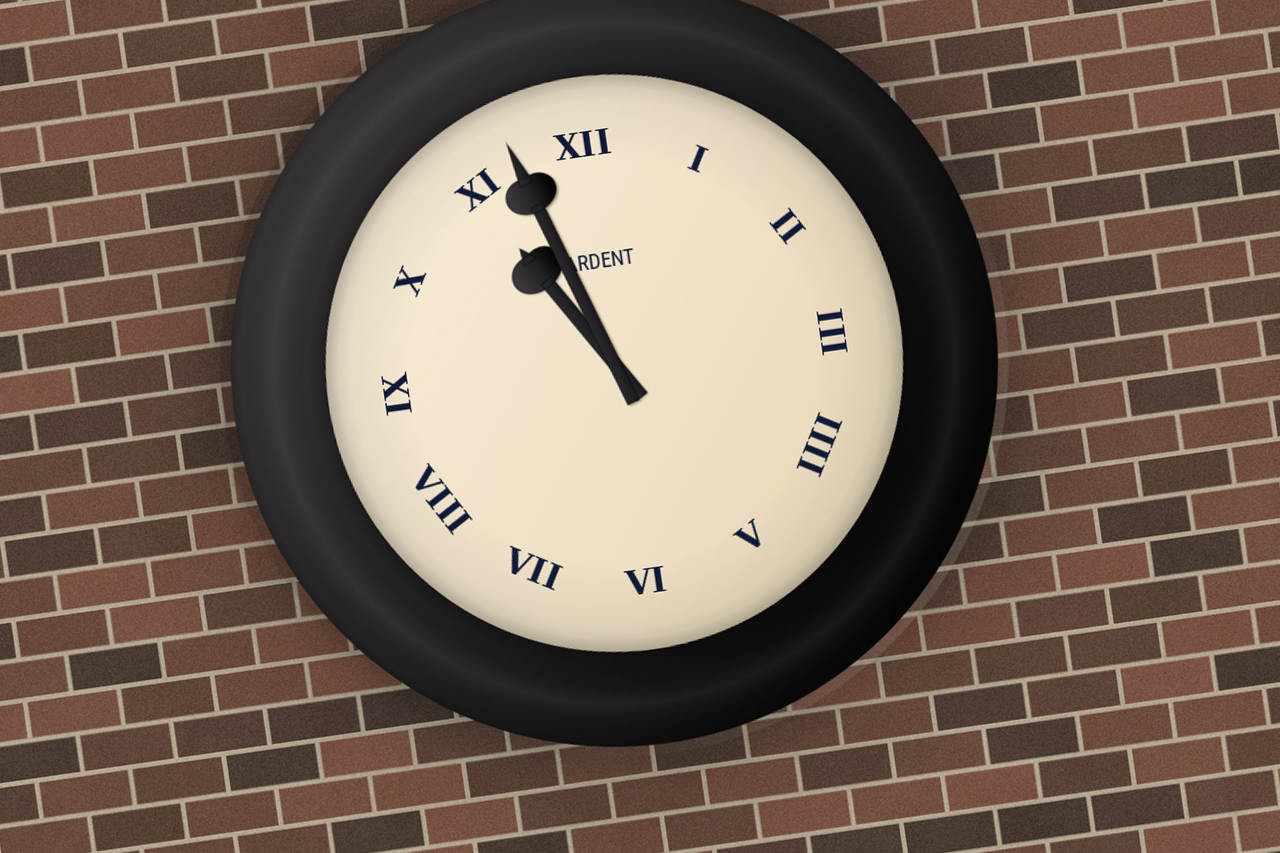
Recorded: {"hour": 10, "minute": 57}
